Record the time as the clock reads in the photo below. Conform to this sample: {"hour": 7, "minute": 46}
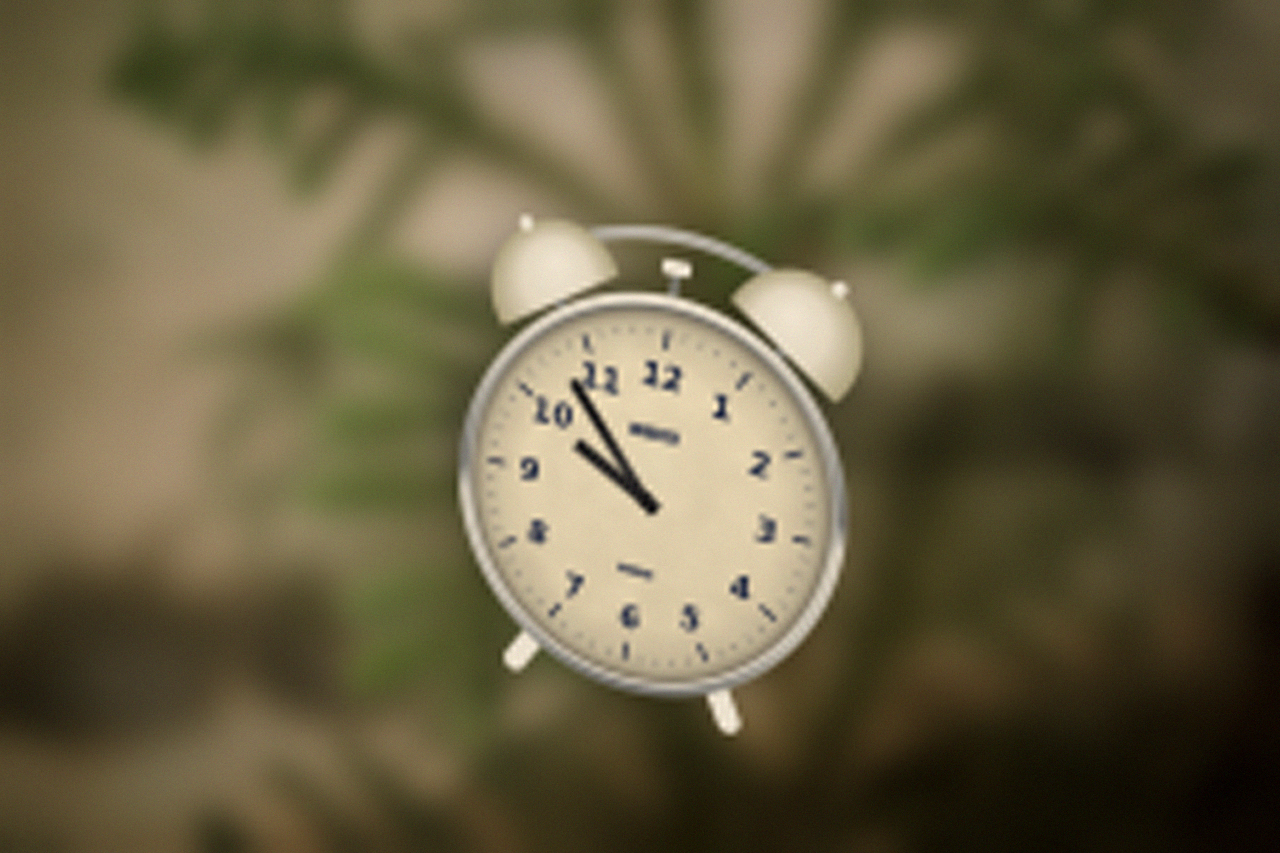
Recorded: {"hour": 9, "minute": 53}
